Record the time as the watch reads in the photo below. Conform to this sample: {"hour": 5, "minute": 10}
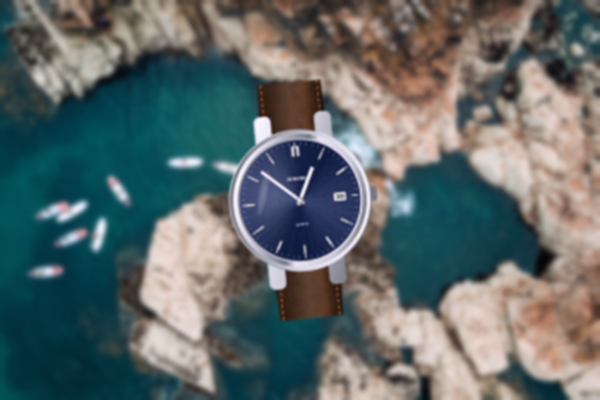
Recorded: {"hour": 12, "minute": 52}
